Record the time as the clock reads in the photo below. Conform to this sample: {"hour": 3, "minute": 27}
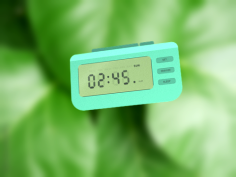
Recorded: {"hour": 2, "minute": 45}
